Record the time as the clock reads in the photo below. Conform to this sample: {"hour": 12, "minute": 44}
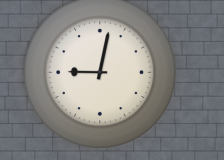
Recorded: {"hour": 9, "minute": 2}
